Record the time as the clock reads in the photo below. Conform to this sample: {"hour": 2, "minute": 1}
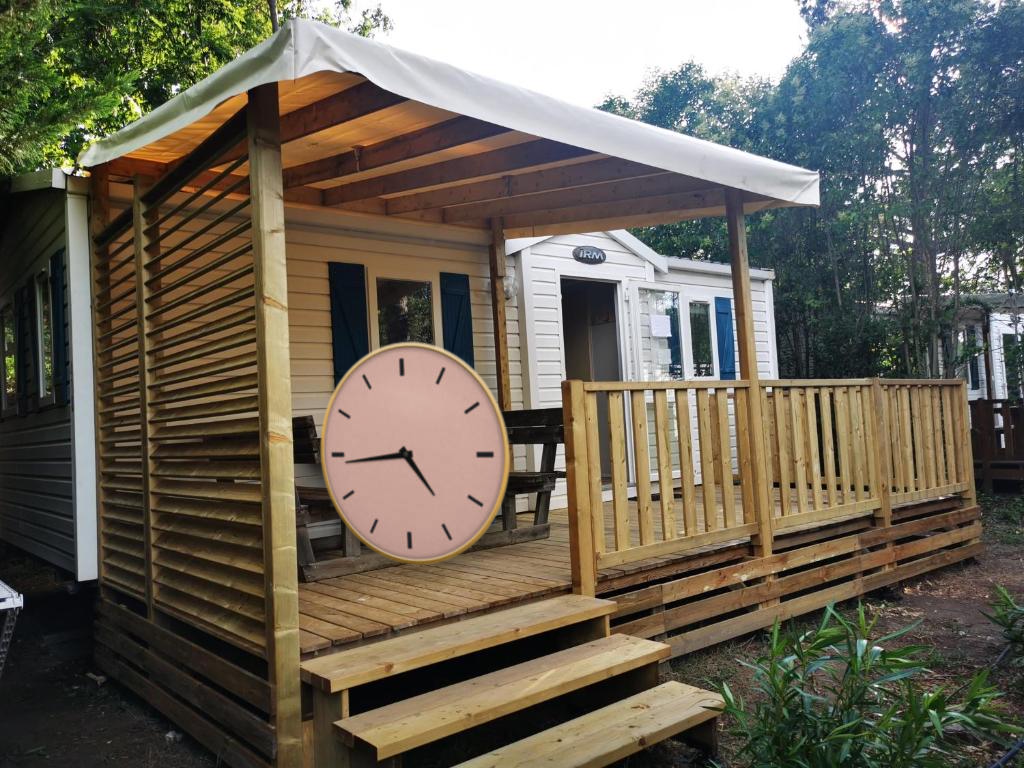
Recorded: {"hour": 4, "minute": 44}
